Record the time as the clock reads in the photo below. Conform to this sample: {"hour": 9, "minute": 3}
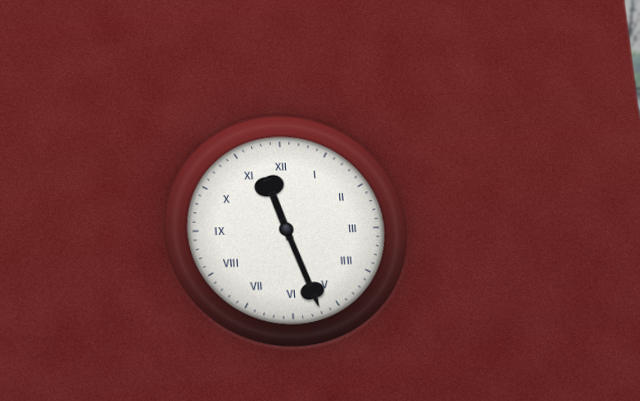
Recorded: {"hour": 11, "minute": 27}
